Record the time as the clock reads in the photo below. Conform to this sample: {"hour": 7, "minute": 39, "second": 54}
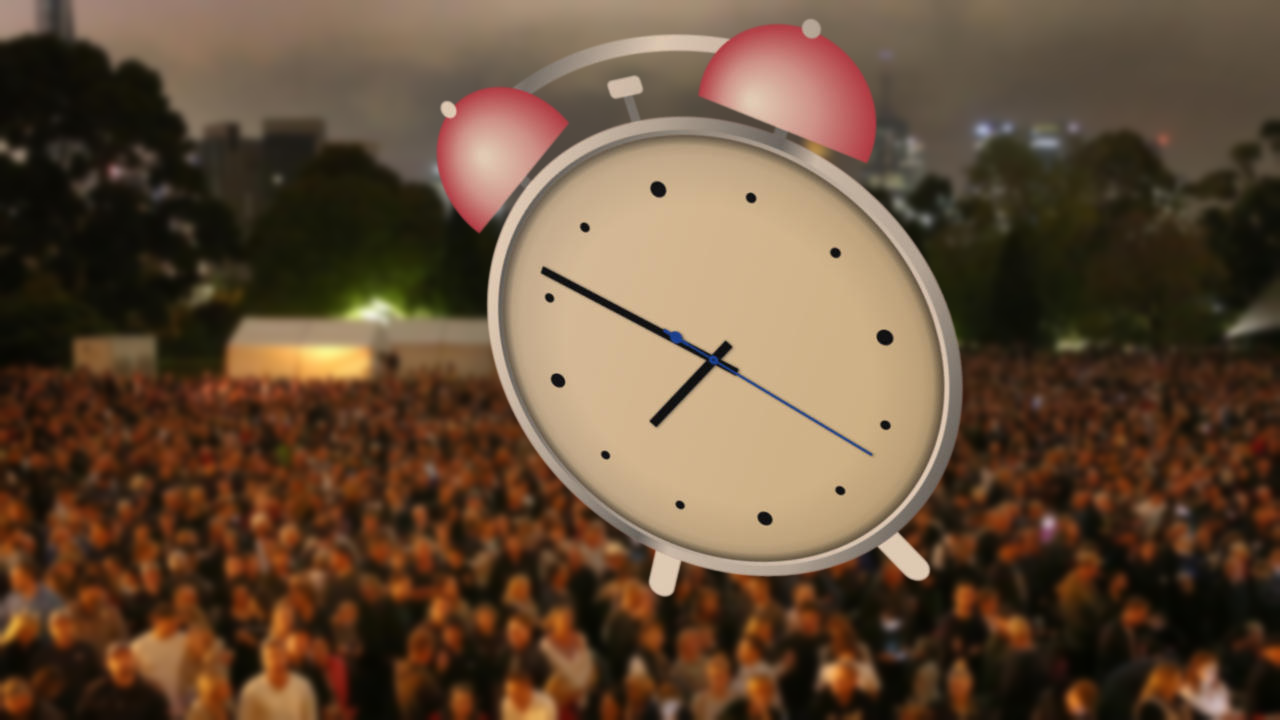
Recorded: {"hour": 7, "minute": 51, "second": 22}
